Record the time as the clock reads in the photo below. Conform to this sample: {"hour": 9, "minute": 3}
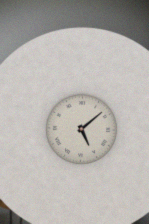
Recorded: {"hour": 5, "minute": 8}
